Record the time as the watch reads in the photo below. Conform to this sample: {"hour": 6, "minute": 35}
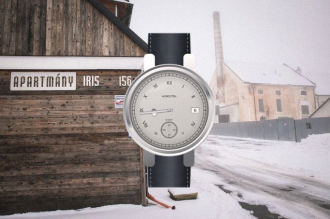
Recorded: {"hour": 8, "minute": 44}
